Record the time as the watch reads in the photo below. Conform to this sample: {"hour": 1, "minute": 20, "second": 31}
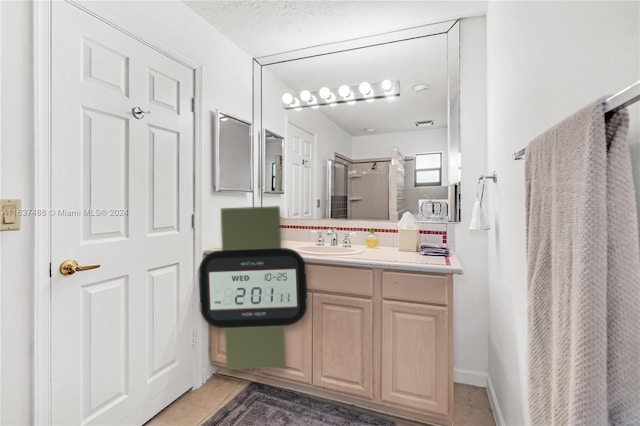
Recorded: {"hour": 2, "minute": 1, "second": 11}
